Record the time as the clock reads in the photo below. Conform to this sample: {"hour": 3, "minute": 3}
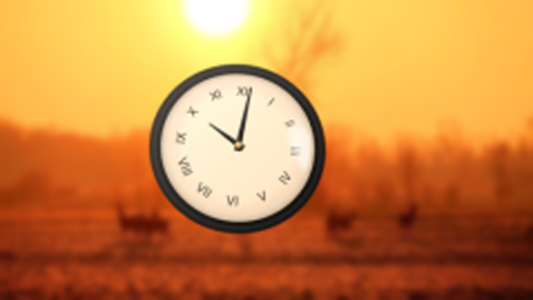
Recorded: {"hour": 10, "minute": 1}
